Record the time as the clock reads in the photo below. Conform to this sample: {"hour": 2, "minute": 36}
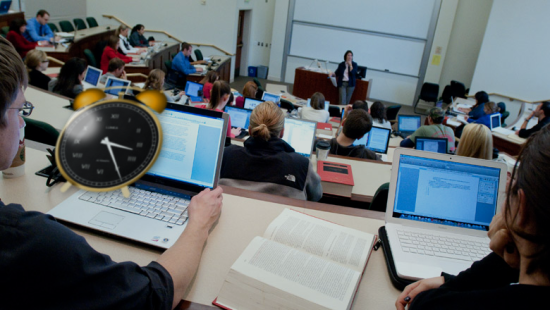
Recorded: {"hour": 3, "minute": 25}
